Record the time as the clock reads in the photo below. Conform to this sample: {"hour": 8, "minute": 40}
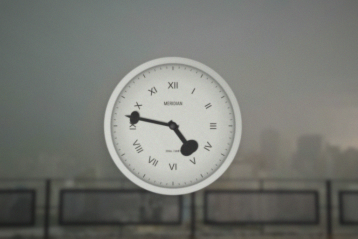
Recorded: {"hour": 4, "minute": 47}
